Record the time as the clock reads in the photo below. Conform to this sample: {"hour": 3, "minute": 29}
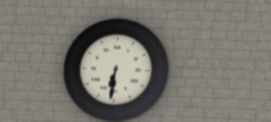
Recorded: {"hour": 6, "minute": 31}
